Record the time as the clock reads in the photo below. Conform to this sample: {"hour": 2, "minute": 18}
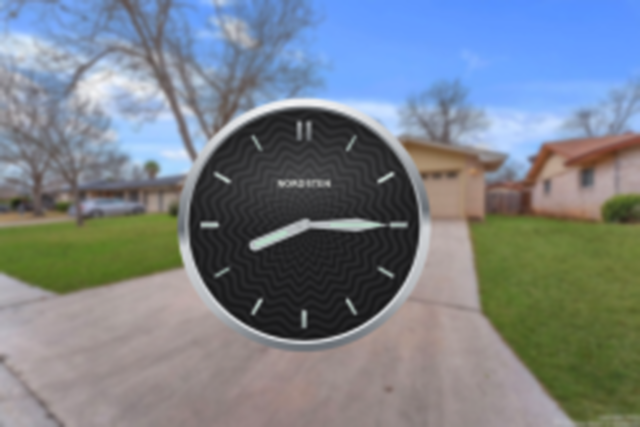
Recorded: {"hour": 8, "minute": 15}
